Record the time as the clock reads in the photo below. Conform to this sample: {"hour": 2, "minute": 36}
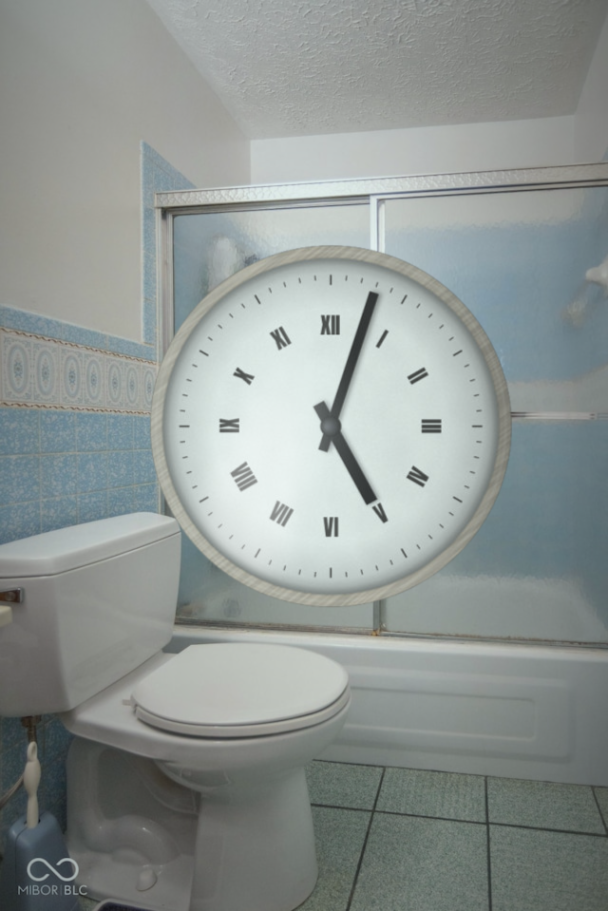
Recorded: {"hour": 5, "minute": 3}
